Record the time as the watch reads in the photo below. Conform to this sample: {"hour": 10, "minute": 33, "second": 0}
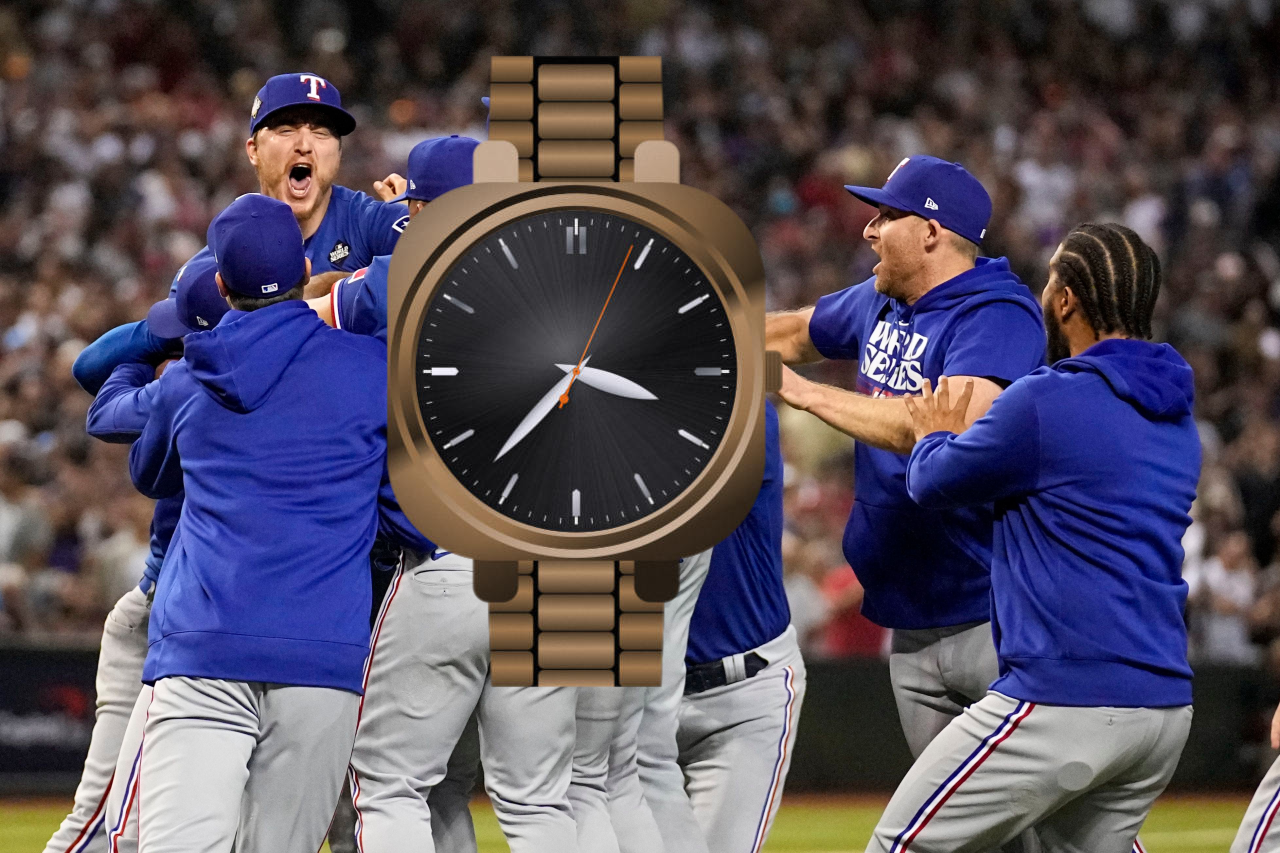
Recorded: {"hour": 3, "minute": 37, "second": 4}
